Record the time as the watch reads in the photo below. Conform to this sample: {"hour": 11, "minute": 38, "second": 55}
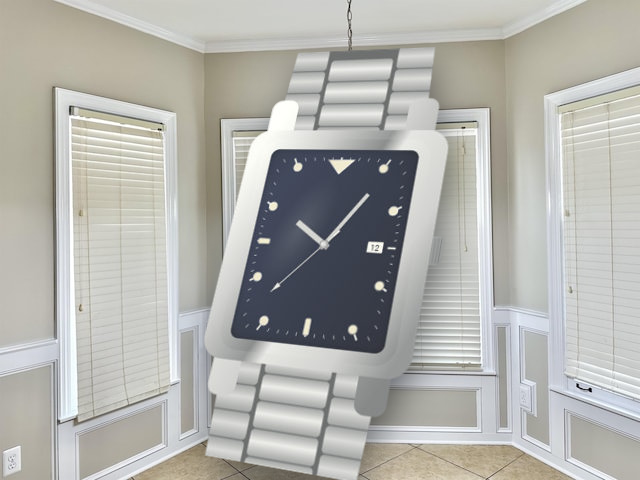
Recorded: {"hour": 10, "minute": 5, "second": 37}
